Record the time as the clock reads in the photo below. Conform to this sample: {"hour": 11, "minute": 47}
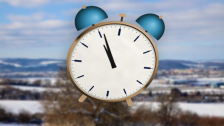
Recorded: {"hour": 10, "minute": 56}
